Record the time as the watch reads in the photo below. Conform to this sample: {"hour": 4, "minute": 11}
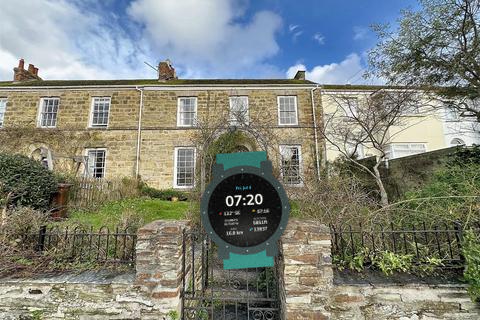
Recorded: {"hour": 7, "minute": 20}
